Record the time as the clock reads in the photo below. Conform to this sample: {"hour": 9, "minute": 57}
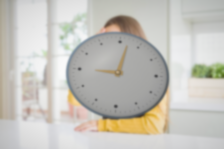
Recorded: {"hour": 9, "minute": 2}
